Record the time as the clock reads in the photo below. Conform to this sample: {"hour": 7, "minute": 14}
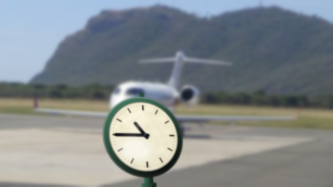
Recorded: {"hour": 10, "minute": 45}
